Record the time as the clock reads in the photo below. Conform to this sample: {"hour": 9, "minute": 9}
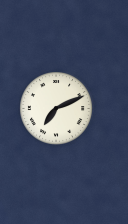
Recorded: {"hour": 7, "minute": 11}
